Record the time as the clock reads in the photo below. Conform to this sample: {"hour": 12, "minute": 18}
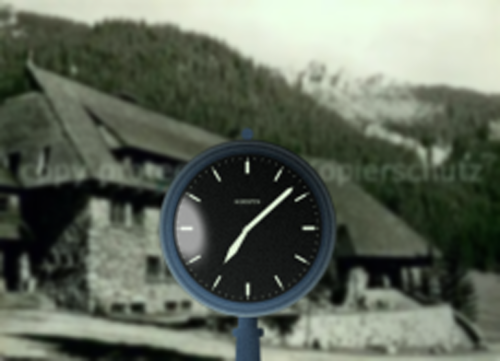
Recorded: {"hour": 7, "minute": 8}
